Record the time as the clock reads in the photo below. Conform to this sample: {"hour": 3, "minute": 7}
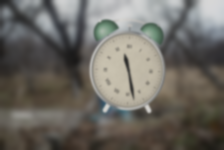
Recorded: {"hour": 11, "minute": 28}
